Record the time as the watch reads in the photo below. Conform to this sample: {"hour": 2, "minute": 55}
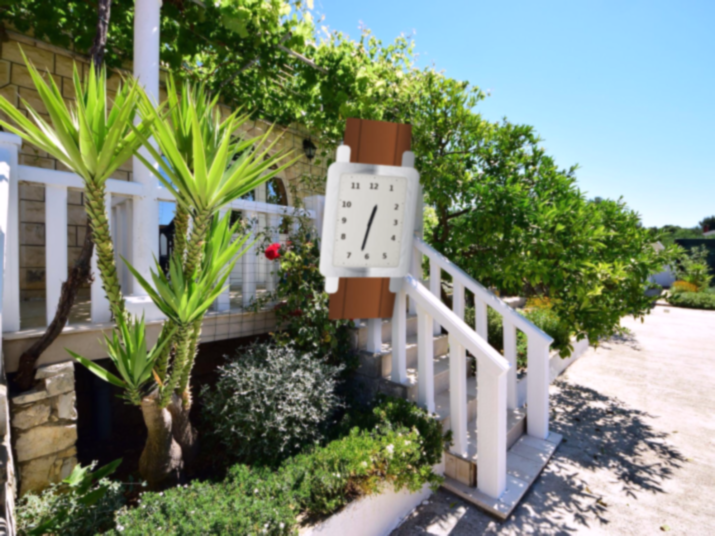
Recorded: {"hour": 12, "minute": 32}
